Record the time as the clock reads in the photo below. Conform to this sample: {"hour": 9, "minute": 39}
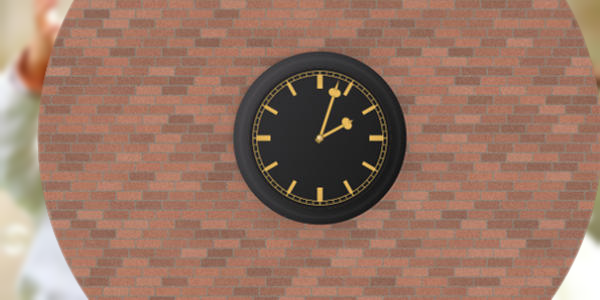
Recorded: {"hour": 2, "minute": 3}
